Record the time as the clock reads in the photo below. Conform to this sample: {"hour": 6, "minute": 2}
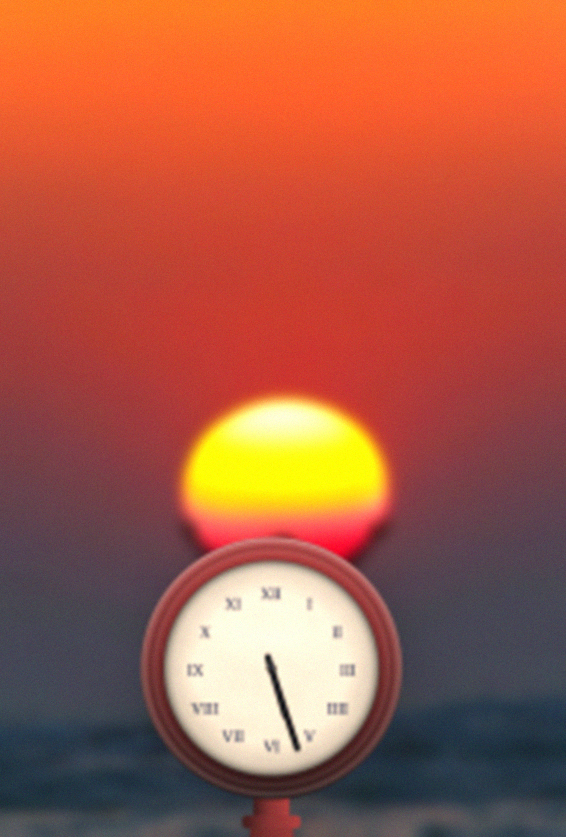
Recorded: {"hour": 5, "minute": 27}
